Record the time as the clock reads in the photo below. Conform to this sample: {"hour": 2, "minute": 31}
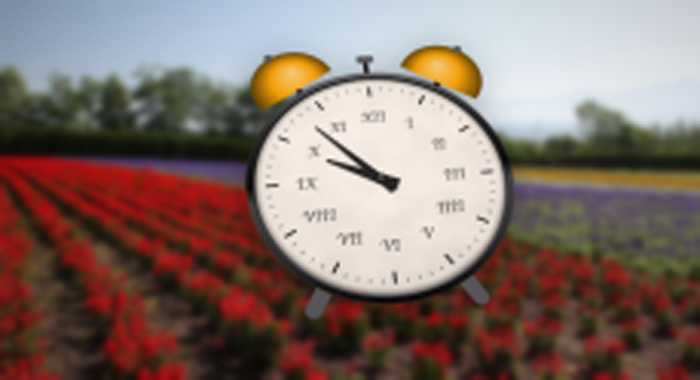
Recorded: {"hour": 9, "minute": 53}
